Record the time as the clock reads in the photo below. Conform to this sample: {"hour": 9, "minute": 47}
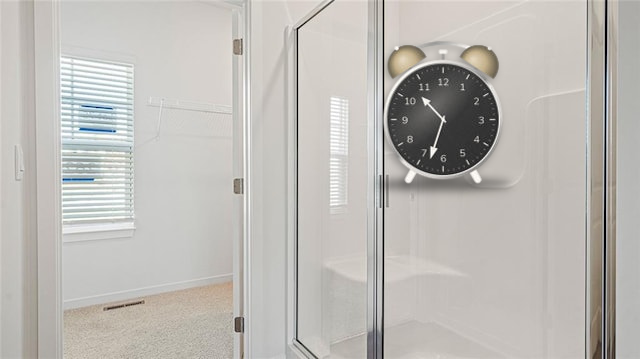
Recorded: {"hour": 10, "minute": 33}
